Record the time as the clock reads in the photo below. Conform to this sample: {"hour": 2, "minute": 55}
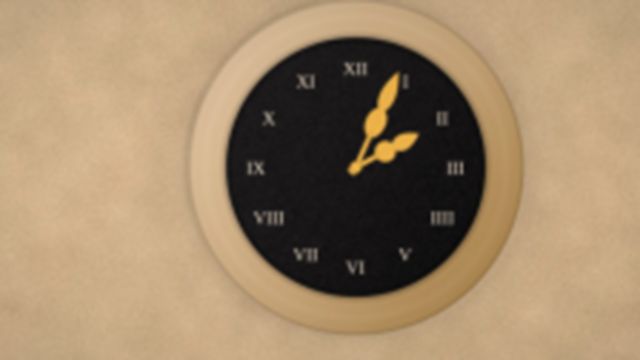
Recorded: {"hour": 2, "minute": 4}
